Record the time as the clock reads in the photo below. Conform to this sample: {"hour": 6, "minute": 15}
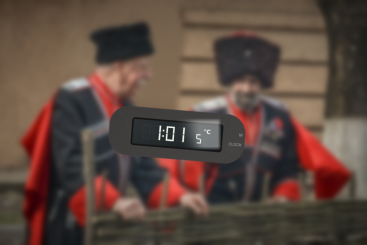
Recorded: {"hour": 1, "minute": 1}
